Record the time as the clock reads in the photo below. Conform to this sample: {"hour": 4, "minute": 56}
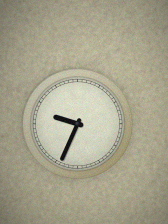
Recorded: {"hour": 9, "minute": 34}
